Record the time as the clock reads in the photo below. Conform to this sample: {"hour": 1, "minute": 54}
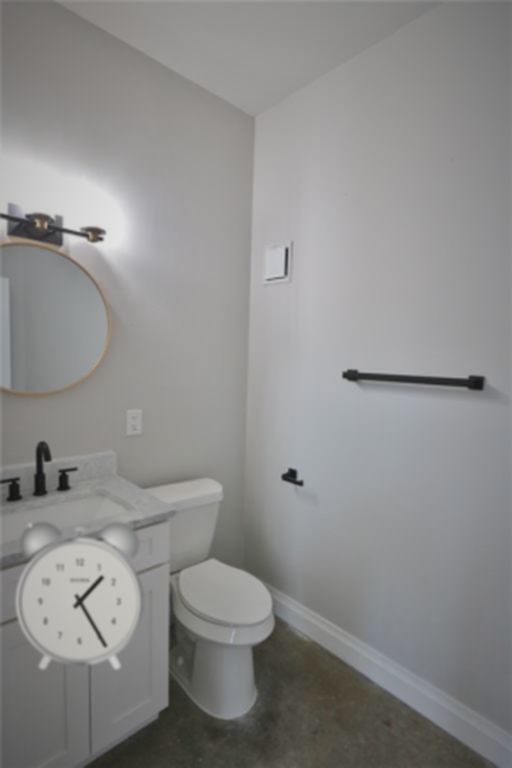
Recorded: {"hour": 1, "minute": 25}
